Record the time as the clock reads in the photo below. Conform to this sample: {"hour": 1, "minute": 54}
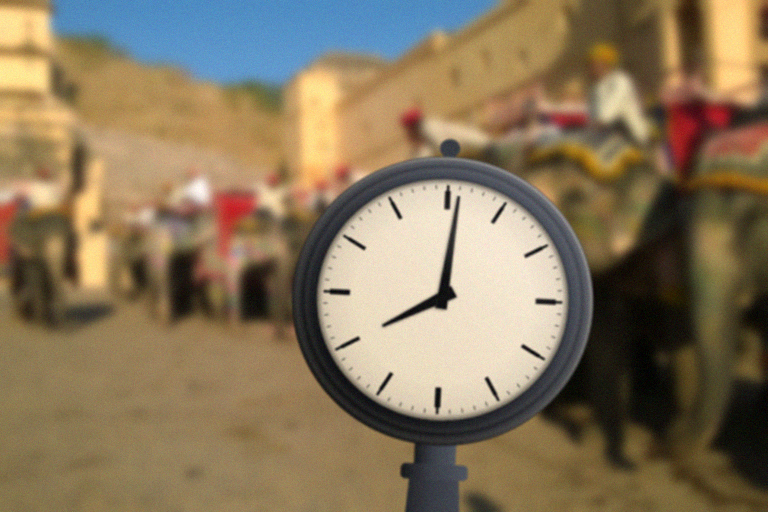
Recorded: {"hour": 8, "minute": 1}
